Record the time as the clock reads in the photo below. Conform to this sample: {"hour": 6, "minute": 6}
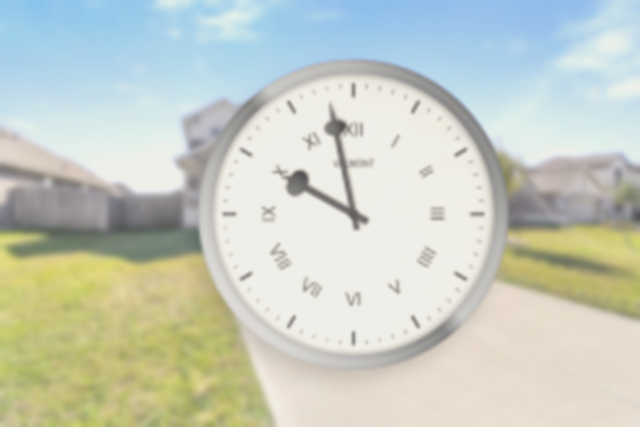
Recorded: {"hour": 9, "minute": 58}
